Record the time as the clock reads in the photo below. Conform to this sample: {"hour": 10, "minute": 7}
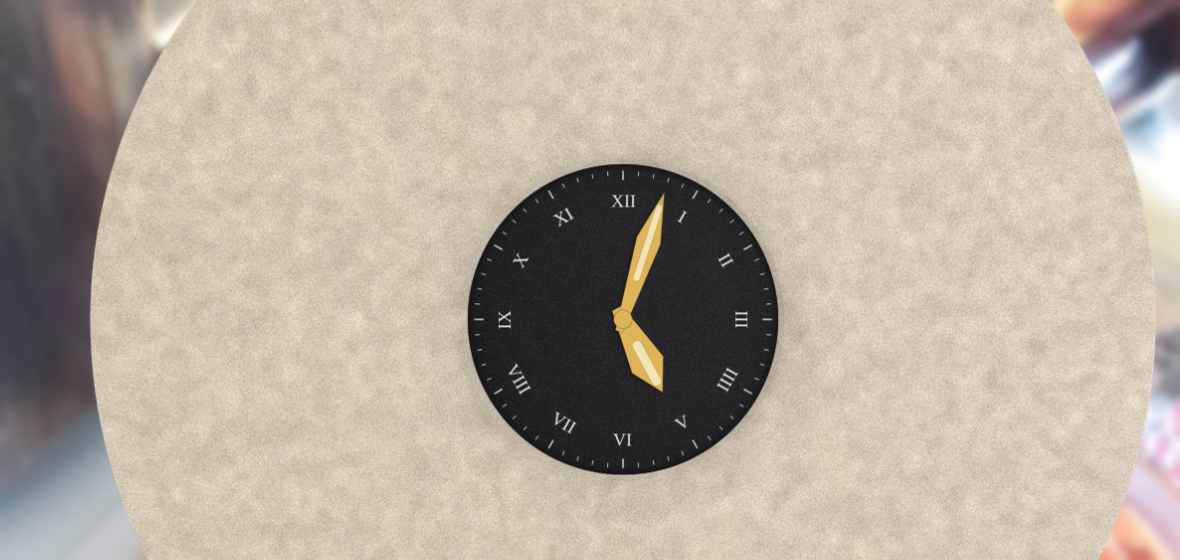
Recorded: {"hour": 5, "minute": 3}
